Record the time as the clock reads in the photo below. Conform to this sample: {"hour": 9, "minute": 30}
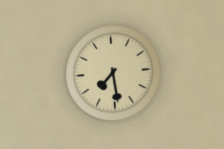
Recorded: {"hour": 7, "minute": 29}
